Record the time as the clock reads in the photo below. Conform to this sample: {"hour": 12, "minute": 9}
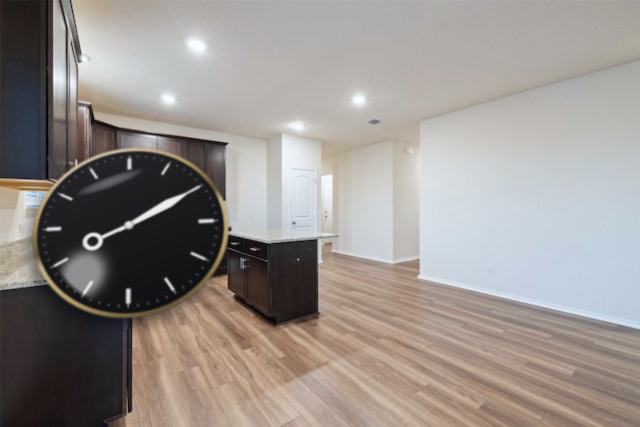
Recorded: {"hour": 8, "minute": 10}
